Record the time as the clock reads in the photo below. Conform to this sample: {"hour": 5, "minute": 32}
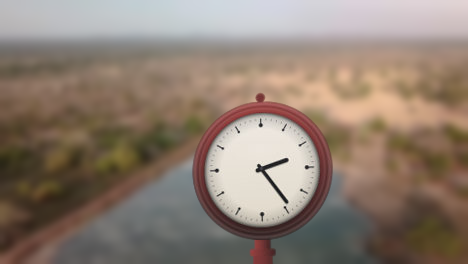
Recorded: {"hour": 2, "minute": 24}
